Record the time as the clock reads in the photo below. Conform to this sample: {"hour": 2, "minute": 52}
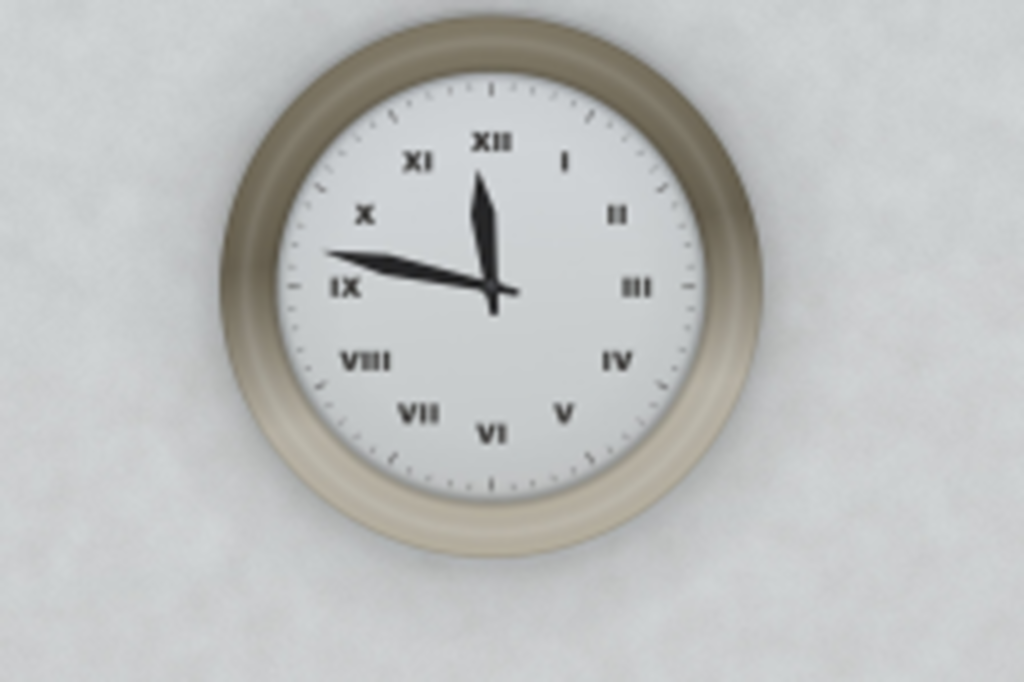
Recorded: {"hour": 11, "minute": 47}
